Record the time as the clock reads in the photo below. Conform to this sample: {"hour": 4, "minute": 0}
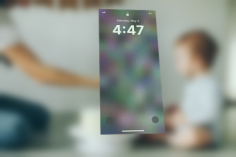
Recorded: {"hour": 4, "minute": 47}
